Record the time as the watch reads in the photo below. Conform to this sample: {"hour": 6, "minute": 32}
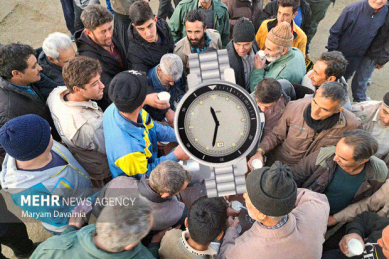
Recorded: {"hour": 11, "minute": 33}
